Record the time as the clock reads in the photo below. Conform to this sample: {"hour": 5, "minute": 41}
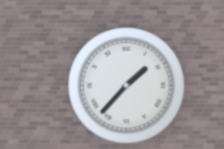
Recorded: {"hour": 1, "minute": 37}
